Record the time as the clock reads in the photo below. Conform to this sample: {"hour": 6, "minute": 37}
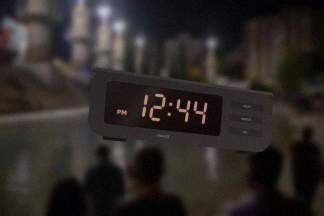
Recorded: {"hour": 12, "minute": 44}
